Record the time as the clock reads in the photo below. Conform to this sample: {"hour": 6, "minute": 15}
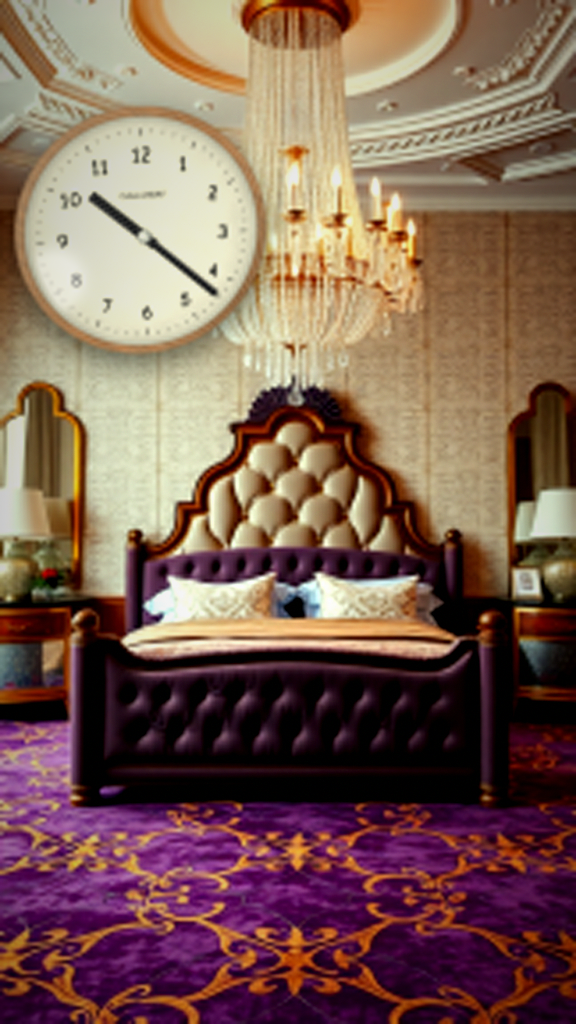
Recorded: {"hour": 10, "minute": 22}
